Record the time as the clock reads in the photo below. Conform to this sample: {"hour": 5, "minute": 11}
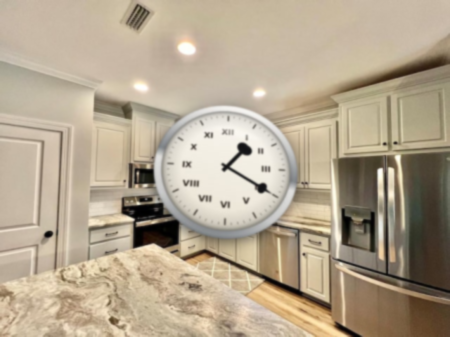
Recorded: {"hour": 1, "minute": 20}
